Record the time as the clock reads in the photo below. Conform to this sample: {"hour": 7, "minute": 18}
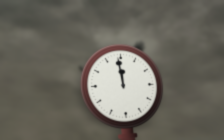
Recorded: {"hour": 11, "minute": 59}
